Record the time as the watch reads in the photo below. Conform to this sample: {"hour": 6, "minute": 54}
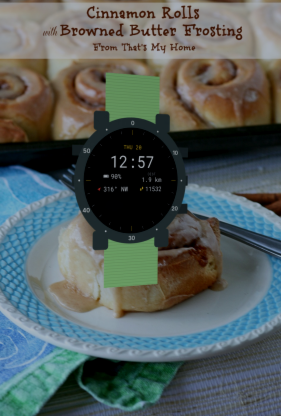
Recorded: {"hour": 12, "minute": 57}
